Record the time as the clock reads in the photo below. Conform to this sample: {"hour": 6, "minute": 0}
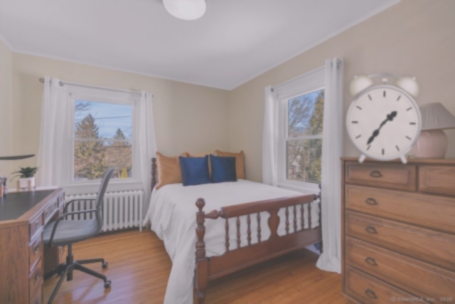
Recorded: {"hour": 1, "minute": 36}
